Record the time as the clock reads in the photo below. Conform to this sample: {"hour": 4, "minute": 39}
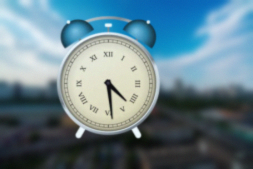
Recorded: {"hour": 4, "minute": 29}
